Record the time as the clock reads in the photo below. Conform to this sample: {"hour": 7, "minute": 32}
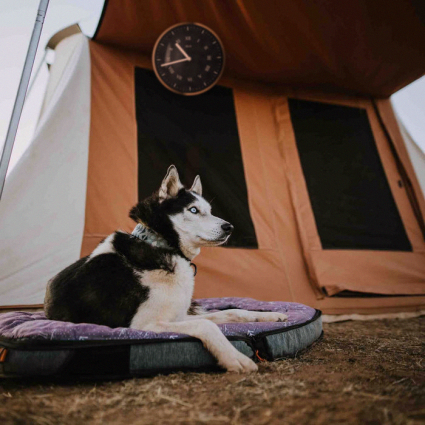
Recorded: {"hour": 10, "minute": 43}
